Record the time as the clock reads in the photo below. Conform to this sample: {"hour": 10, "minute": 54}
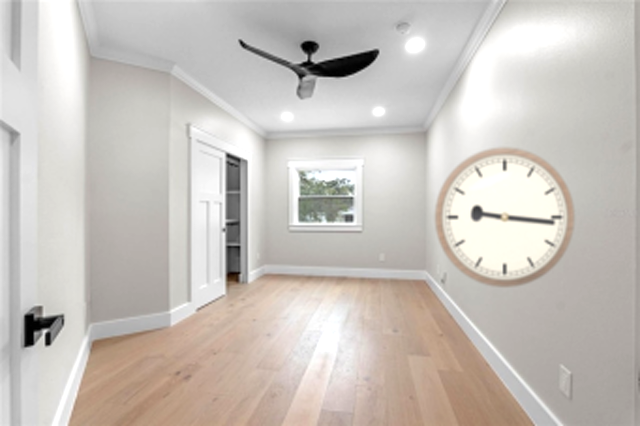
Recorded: {"hour": 9, "minute": 16}
